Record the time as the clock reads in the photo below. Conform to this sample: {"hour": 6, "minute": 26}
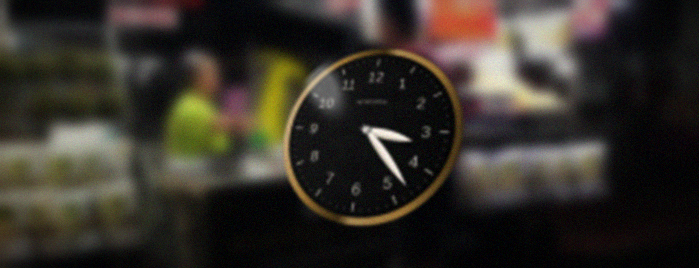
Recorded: {"hour": 3, "minute": 23}
